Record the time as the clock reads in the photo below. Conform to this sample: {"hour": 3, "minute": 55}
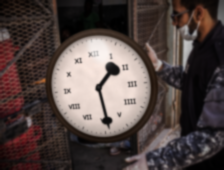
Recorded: {"hour": 1, "minute": 29}
